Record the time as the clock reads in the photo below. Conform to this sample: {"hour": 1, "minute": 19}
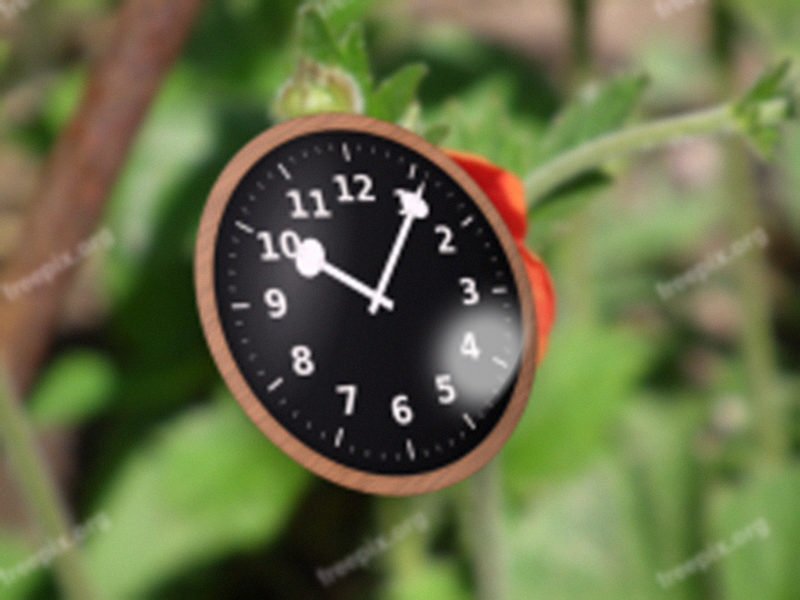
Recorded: {"hour": 10, "minute": 6}
